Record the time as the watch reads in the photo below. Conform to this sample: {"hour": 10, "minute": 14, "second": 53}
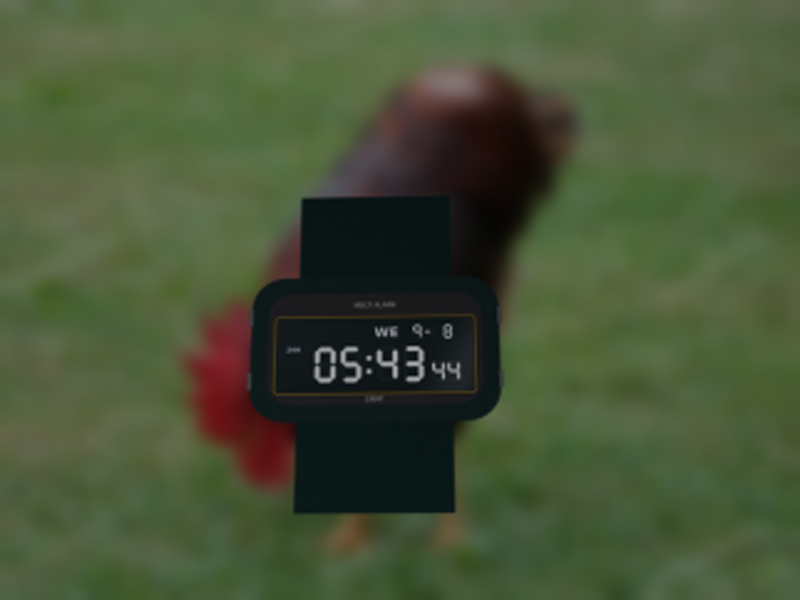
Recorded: {"hour": 5, "minute": 43, "second": 44}
